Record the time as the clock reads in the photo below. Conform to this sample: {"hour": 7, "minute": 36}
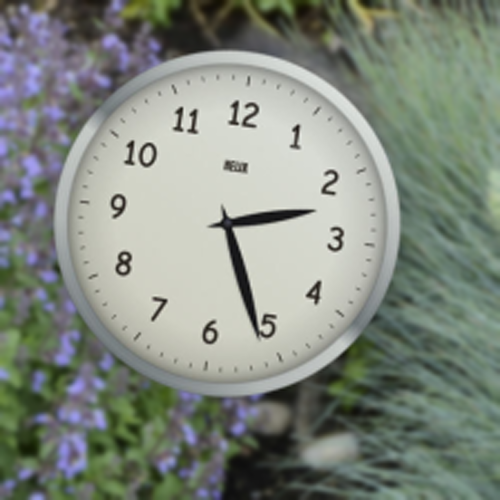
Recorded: {"hour": 2, "minute": 26}
